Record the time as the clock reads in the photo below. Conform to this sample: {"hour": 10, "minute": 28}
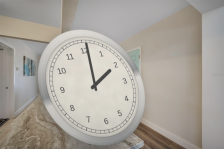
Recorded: {"hour": 2, "minute": 1}
